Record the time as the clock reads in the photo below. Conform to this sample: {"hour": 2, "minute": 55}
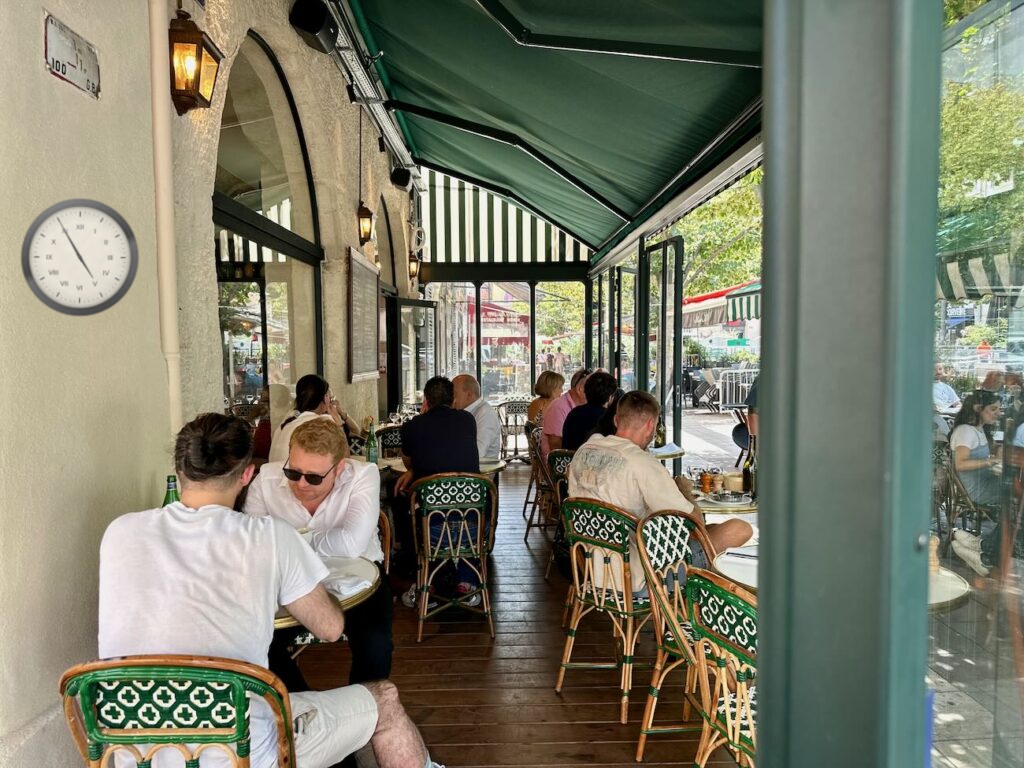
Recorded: {"hour": 4, "minute": 55}
